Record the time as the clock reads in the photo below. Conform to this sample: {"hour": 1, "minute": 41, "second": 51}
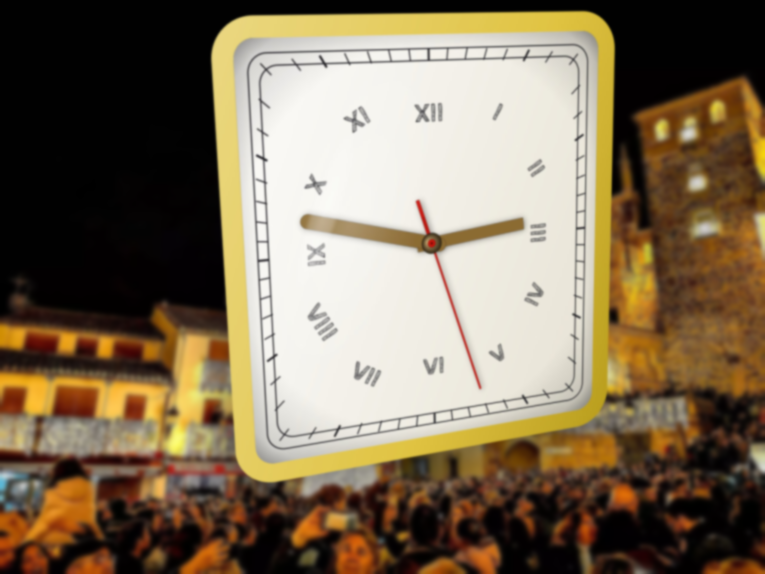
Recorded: {"hour": 2, "minute": 47, "second": 27}
